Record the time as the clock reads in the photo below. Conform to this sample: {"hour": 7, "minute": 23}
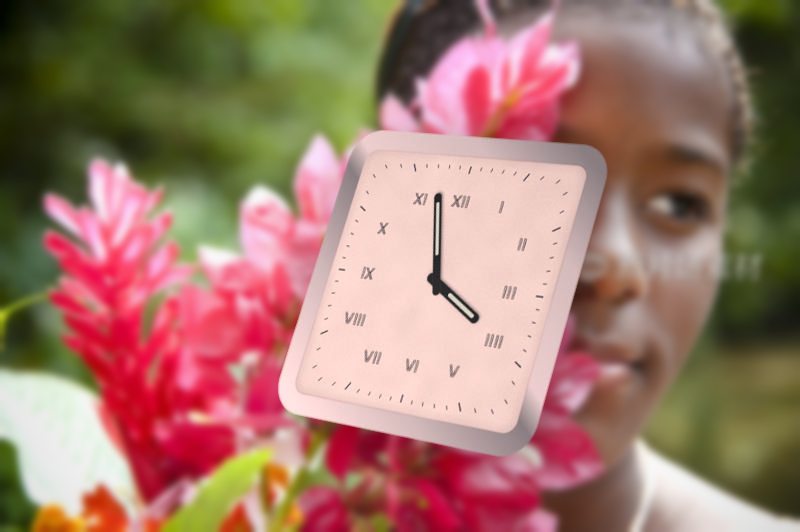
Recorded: {"hour": 3, "minute": 57}
